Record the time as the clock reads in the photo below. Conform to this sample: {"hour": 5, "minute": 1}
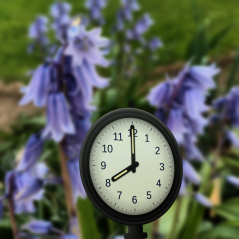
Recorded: {"hour": 8, "minute": 0}
